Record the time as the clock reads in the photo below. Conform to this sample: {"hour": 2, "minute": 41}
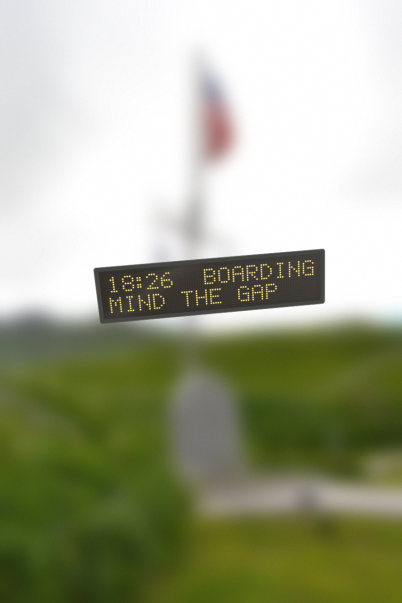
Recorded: {"hour": 18, "minute": 26}
